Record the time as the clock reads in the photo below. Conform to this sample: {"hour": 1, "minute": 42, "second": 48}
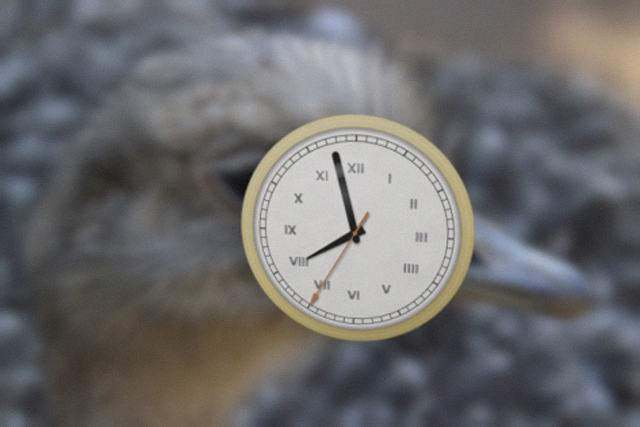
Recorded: {"hour": 7, "minute": 57, "second": 35}
